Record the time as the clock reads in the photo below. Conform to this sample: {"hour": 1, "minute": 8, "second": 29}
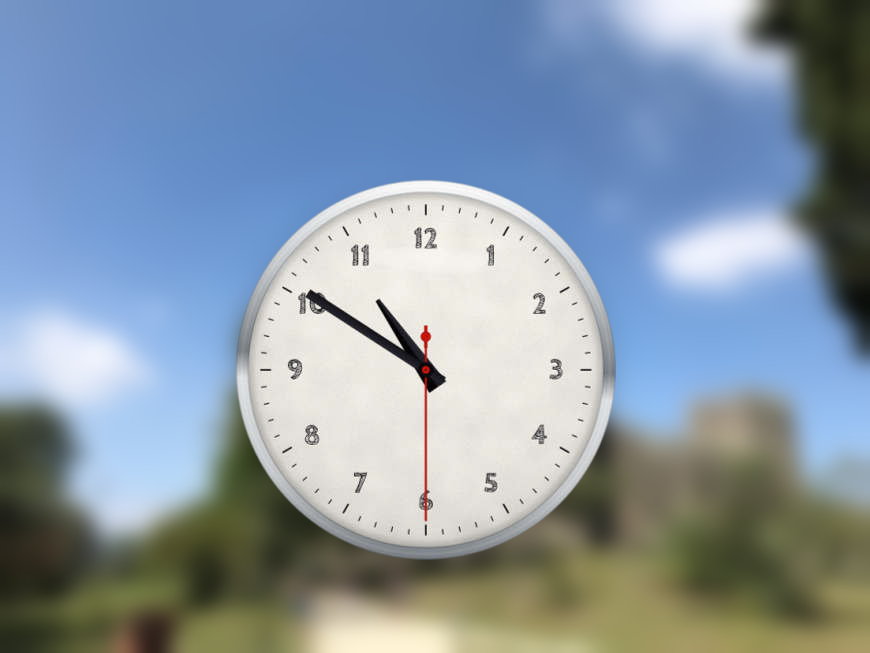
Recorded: {"hour": 10, "minute": 50, "second": 30}
